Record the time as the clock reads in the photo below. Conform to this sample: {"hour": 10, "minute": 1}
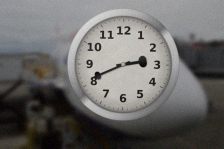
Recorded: {"hour": 2, "minute": 41}
